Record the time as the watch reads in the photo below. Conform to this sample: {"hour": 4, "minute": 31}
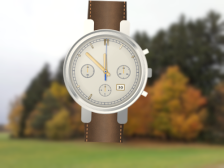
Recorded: {"hour": 11, "minute": 52}
